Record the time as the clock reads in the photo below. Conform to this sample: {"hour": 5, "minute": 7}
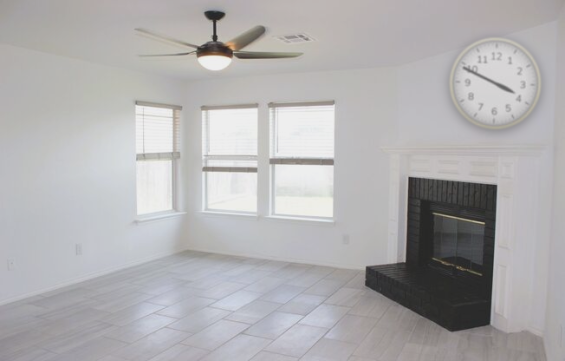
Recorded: {"hour": 3, "minute": 49}
